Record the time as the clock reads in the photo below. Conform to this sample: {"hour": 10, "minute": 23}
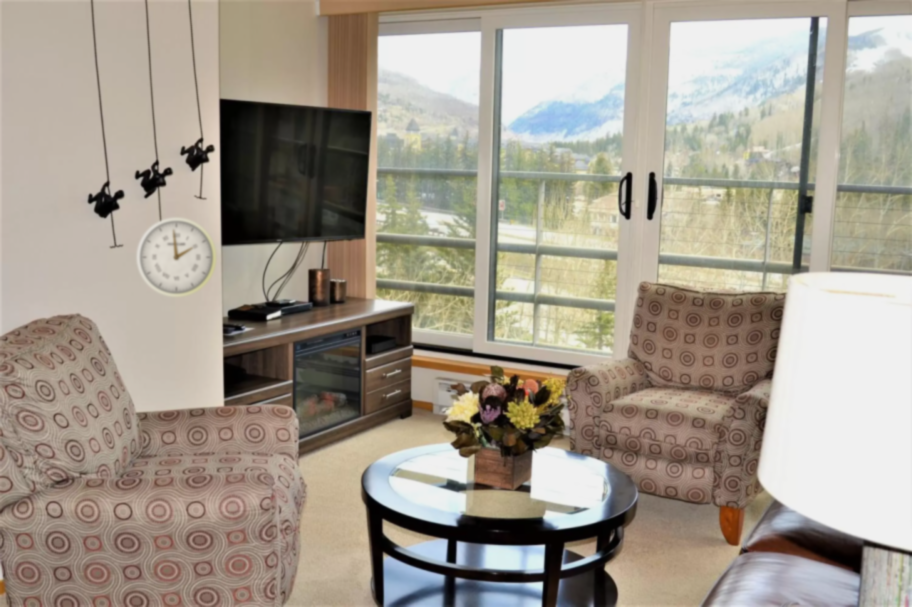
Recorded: {"hour": 1, "minute": 59}
